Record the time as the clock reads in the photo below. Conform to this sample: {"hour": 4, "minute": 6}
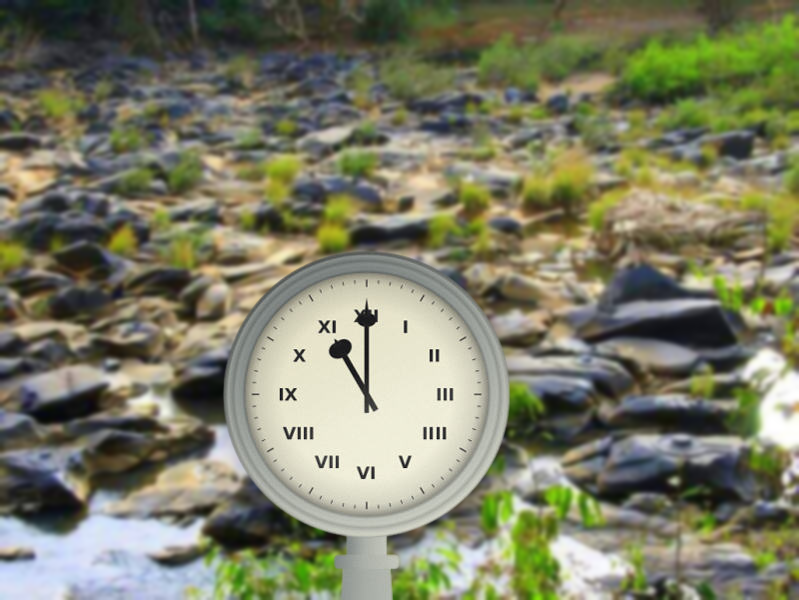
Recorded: {"hour": 11, "minute": 0}
